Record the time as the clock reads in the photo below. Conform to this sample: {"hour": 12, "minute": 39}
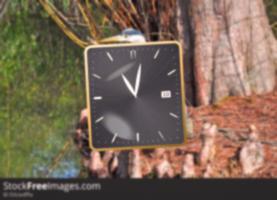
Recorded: {"hour": 11, "minute": 2}
